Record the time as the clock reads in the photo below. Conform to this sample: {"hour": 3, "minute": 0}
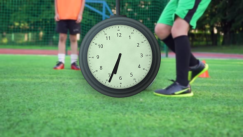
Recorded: {"hour": 6, "minute": 34}
